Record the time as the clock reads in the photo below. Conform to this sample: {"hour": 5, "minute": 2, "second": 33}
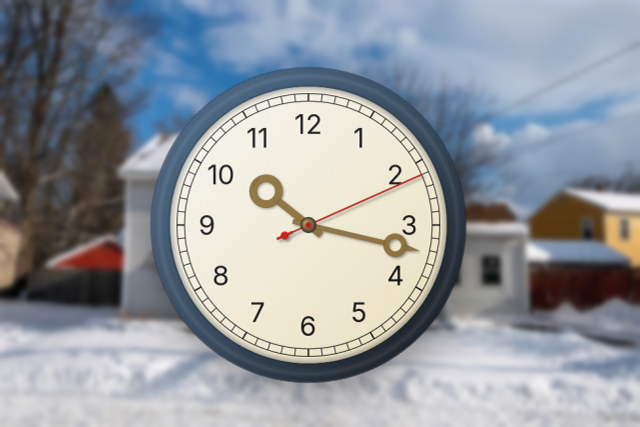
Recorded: {"hour": 10, "minute": 17, "second": 11}
